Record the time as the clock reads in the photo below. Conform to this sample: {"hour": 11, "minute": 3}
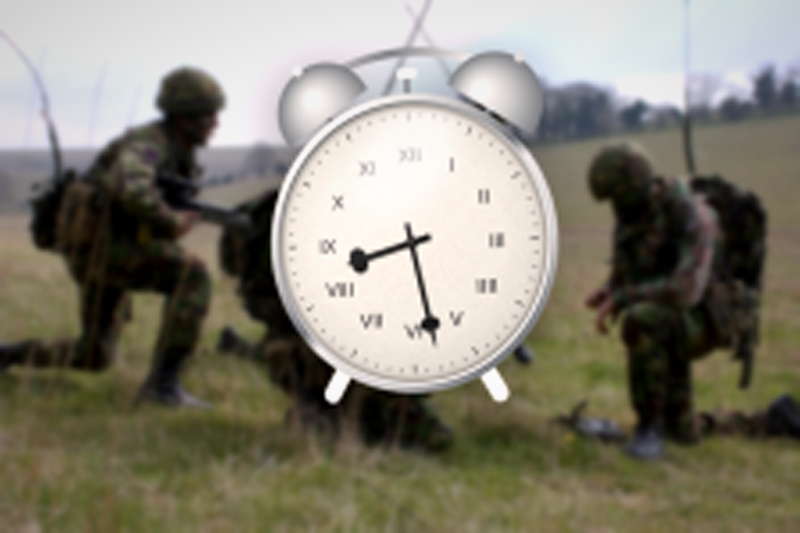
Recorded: {"hour": 8, "minute": 28}
